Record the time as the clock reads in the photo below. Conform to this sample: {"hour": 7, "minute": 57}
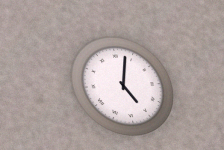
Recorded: {"hour": 5, "minute": 3}
